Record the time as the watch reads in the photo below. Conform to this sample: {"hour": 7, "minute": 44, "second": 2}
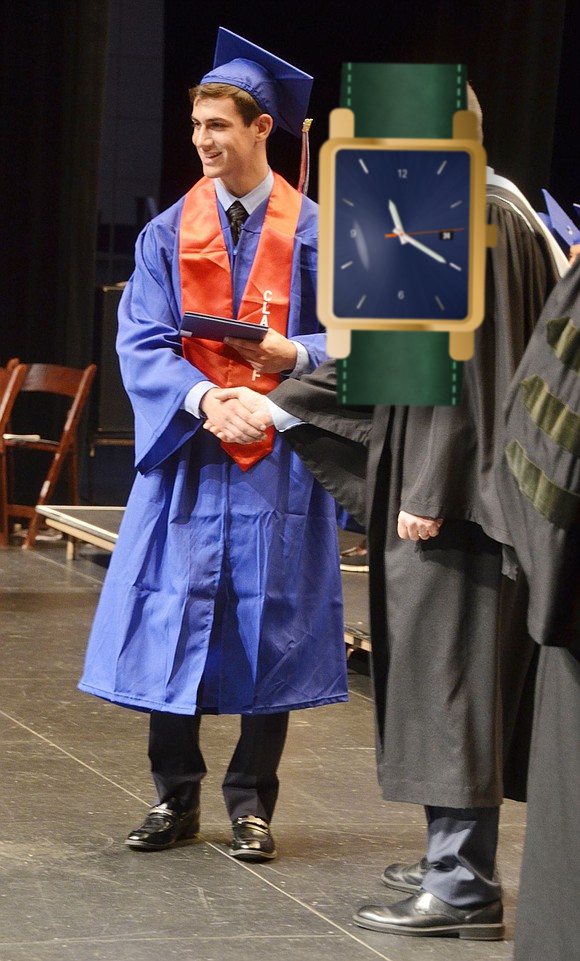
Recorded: {"hour": 11, "minute": 20, "second": 14}
